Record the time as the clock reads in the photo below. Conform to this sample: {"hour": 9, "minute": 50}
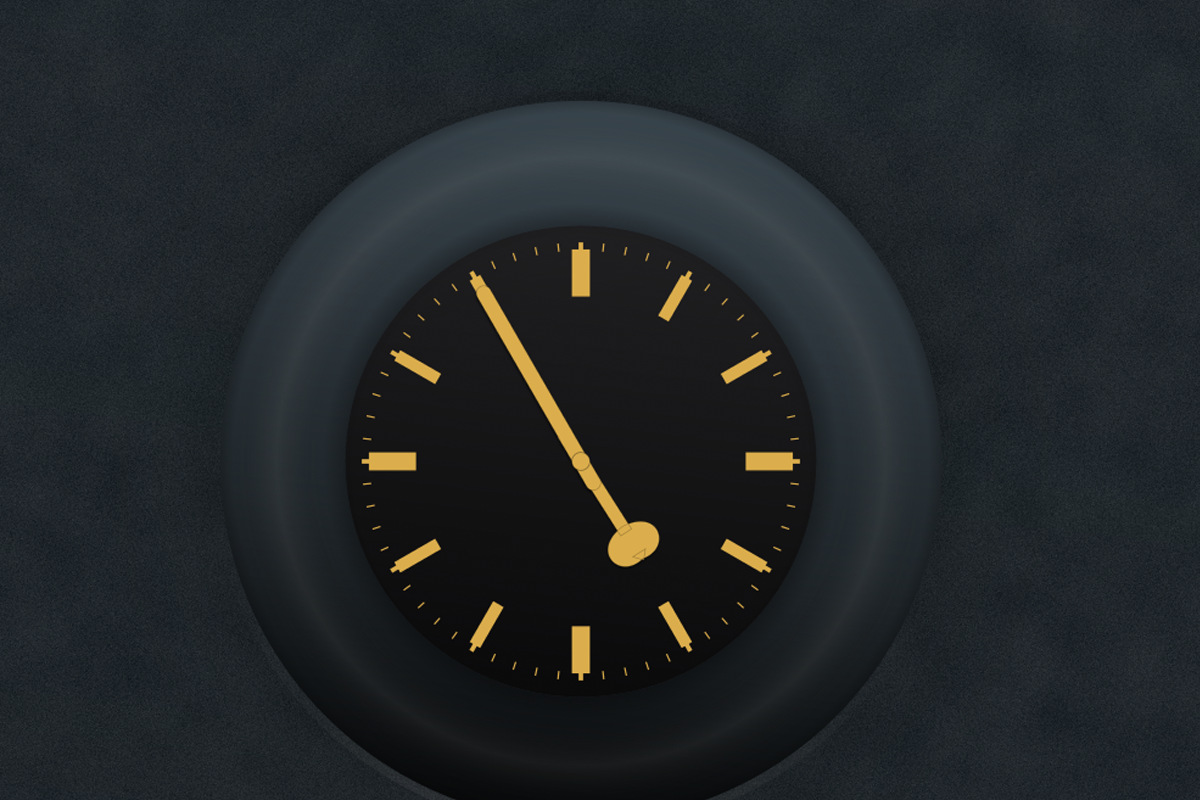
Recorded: {"hour": 4, "minute": 55}
